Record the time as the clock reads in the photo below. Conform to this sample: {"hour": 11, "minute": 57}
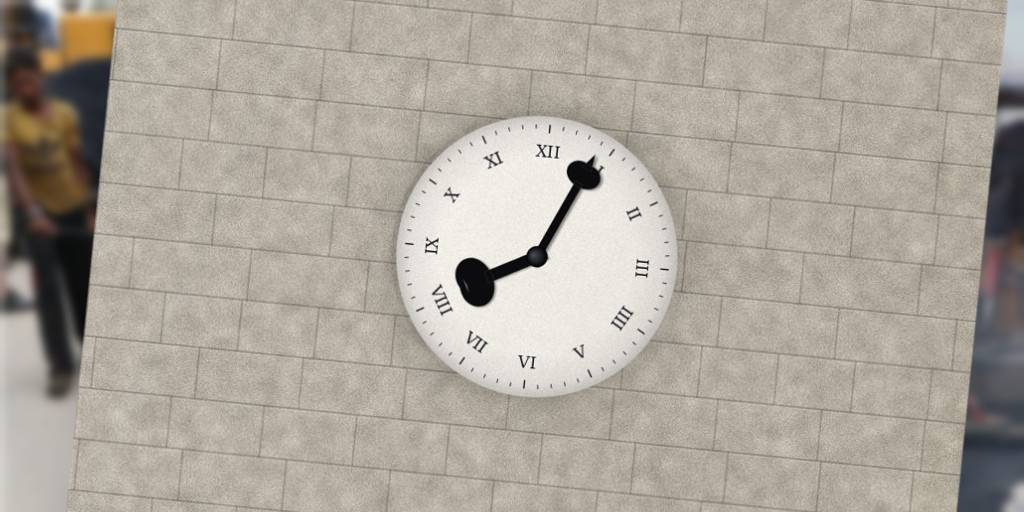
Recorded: {"hour": 8, "minute": 4}
